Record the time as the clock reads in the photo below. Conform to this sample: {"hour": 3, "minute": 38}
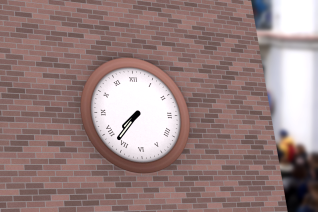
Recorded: {"hour": 7, "minute": 37}
